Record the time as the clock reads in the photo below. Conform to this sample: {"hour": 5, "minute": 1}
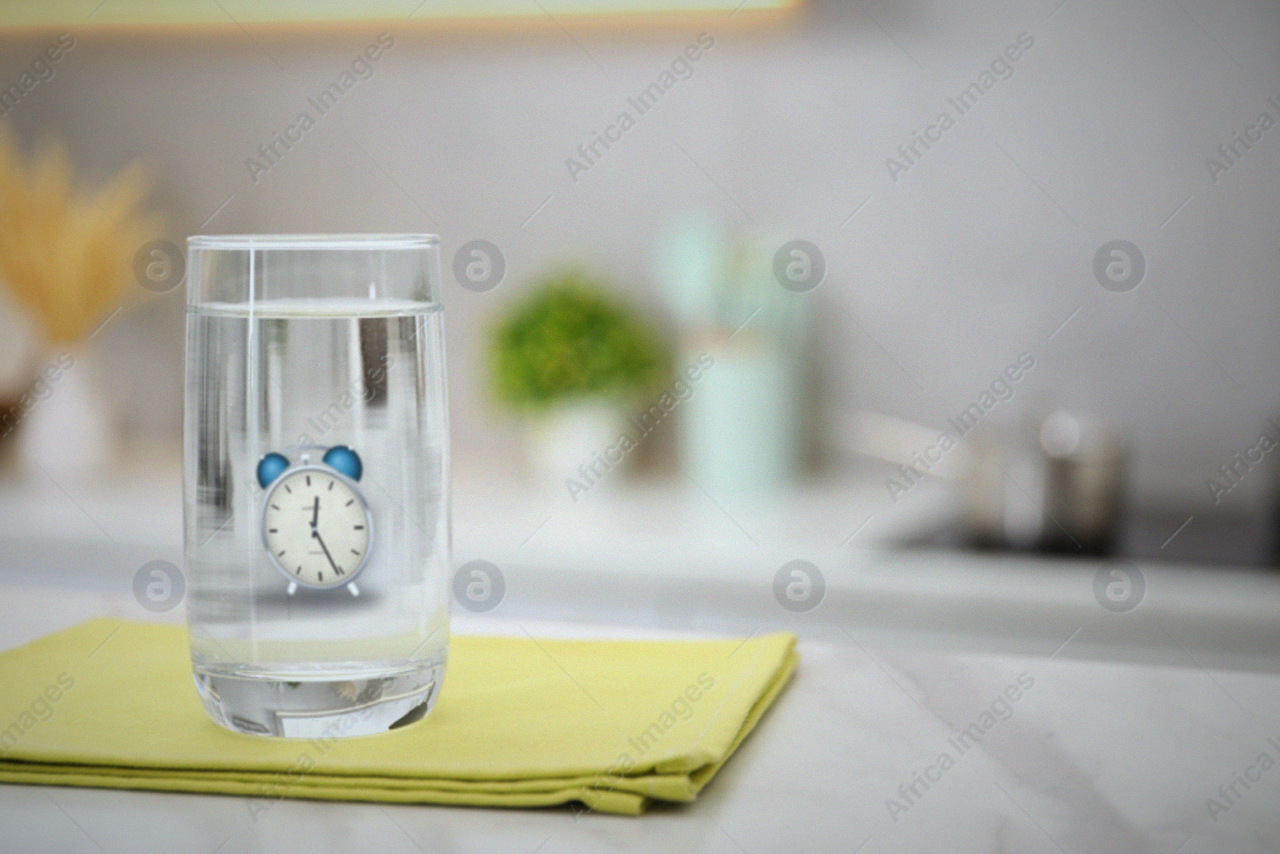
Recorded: {"hour": 12, "minute": 26}
